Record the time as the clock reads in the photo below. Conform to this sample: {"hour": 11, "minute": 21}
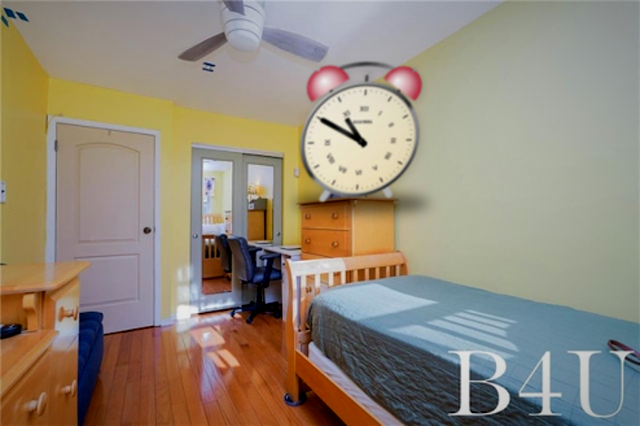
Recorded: {"hour": 10, "minute": 50}
